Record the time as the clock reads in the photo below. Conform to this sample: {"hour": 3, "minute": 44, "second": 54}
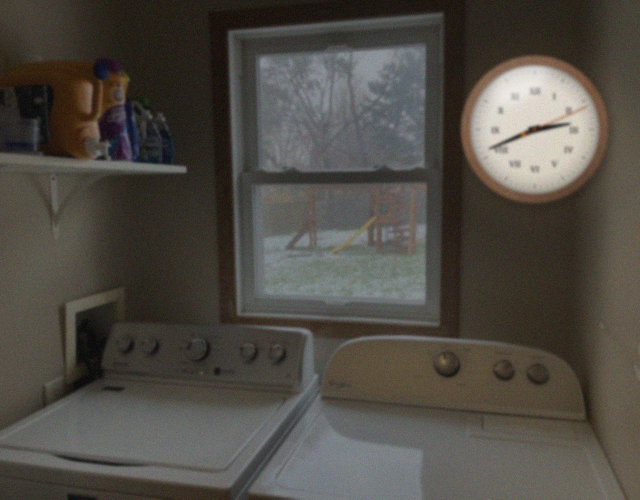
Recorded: {"hour": 2, "minute": 41, "second": 11}
